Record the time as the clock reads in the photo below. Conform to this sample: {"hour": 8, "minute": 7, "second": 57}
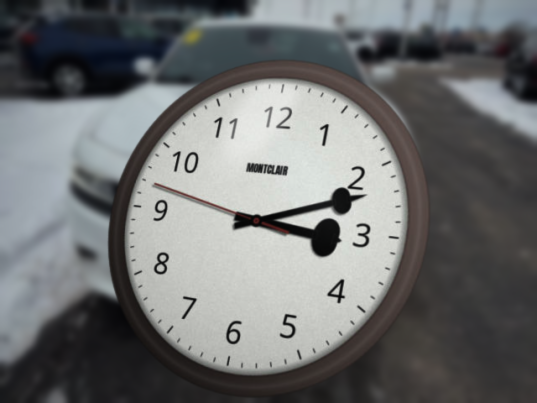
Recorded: {"hour": 3, "minute": 11, "second": 47}
